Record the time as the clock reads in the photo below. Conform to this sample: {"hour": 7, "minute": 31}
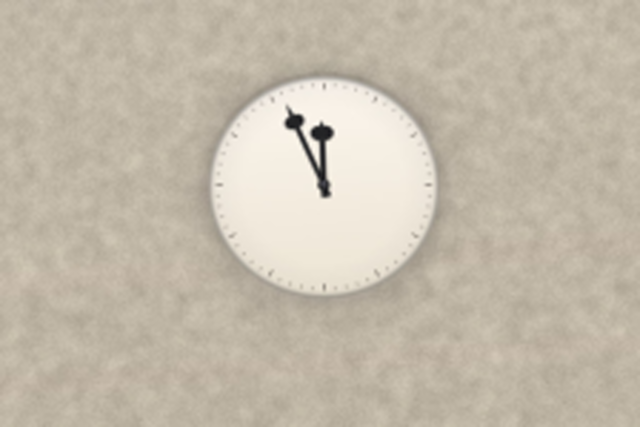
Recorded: {"hour": 11, "minute": 56}
